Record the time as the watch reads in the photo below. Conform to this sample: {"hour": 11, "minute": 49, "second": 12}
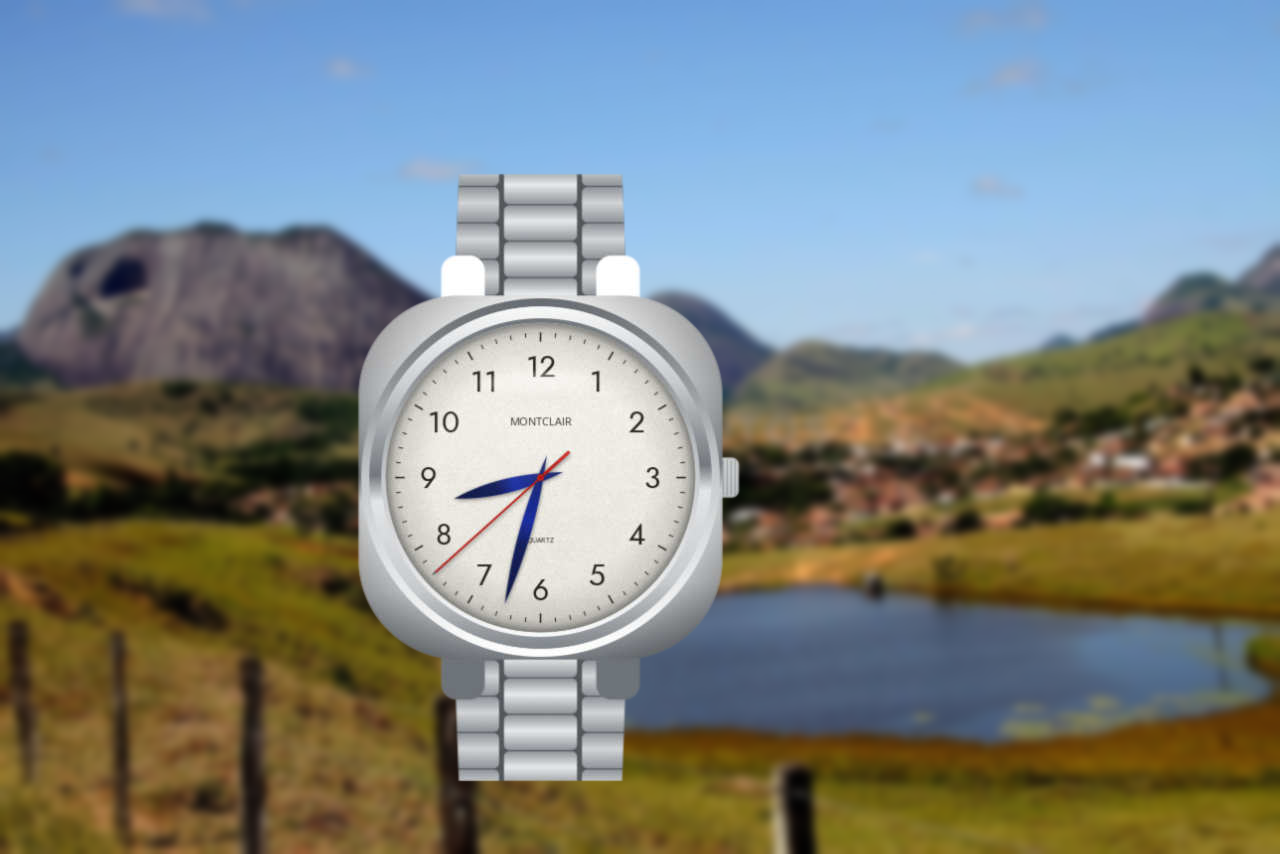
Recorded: {"hour": 8, "minute": 32, "second": 38}
